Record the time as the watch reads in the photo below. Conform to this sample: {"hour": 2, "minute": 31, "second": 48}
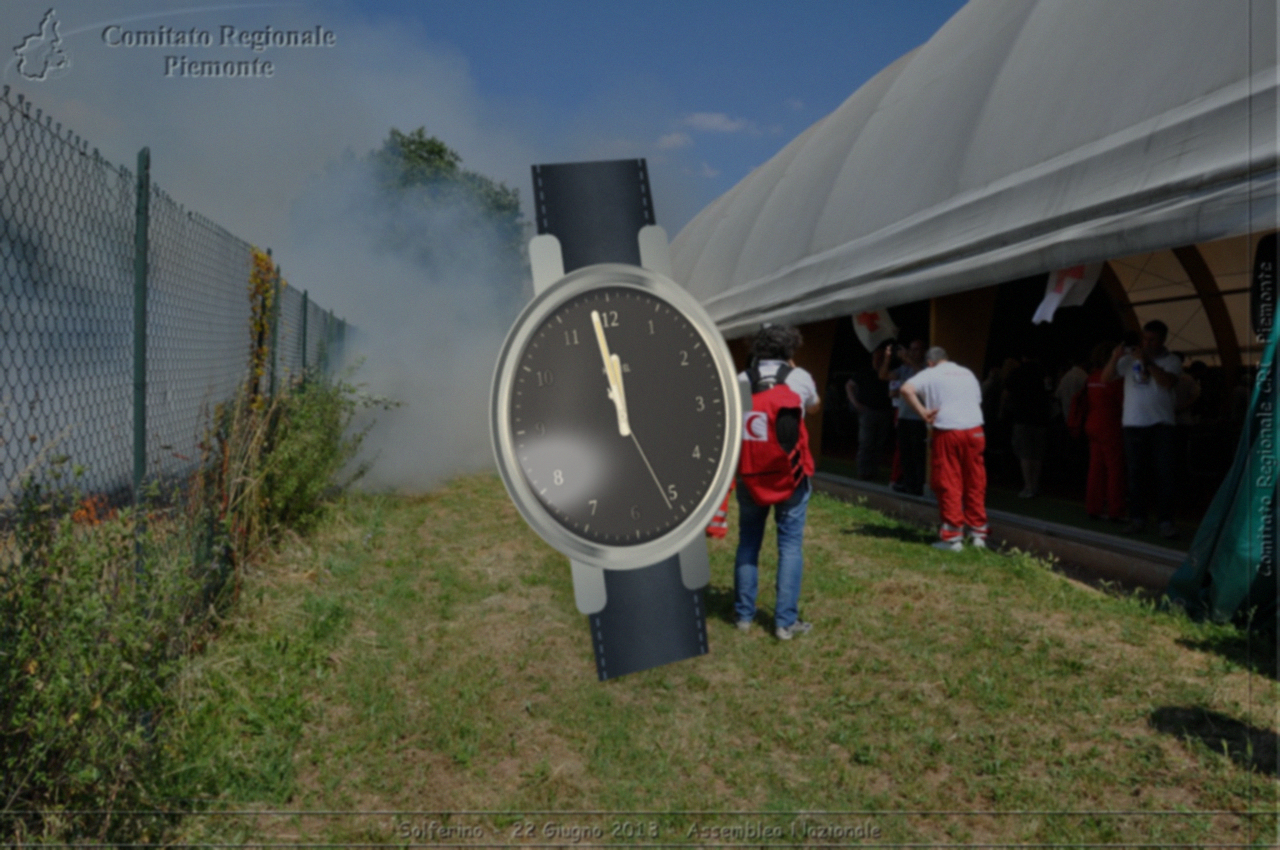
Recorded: {"hour": 11, "minute": 58, "second": 26}
